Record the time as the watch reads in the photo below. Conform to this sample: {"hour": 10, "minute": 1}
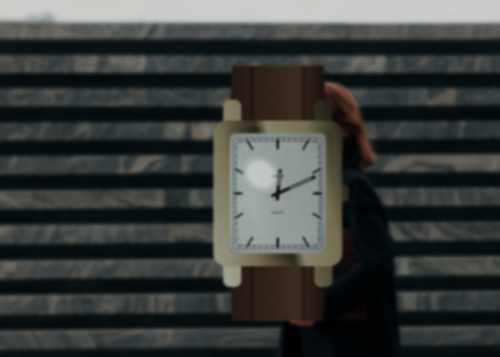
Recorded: {"hour": 12, "minute": 11}
